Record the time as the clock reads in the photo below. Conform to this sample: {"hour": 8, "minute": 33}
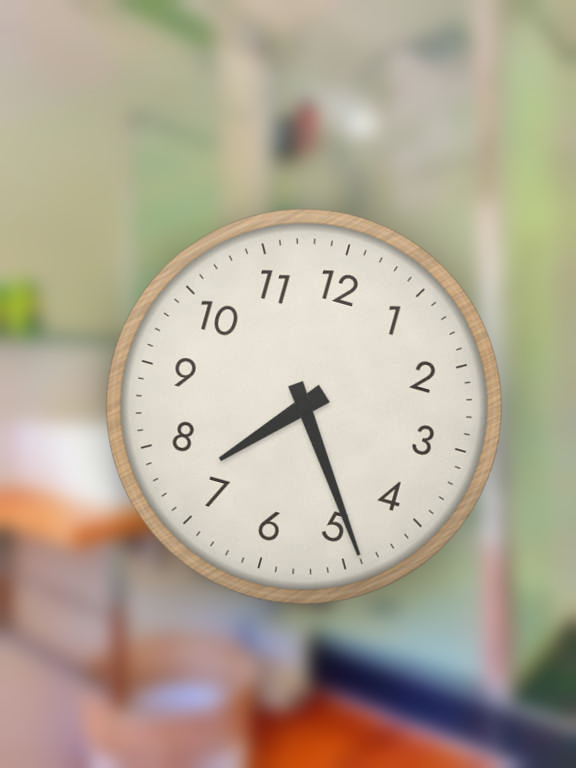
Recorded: {"hour": 7, "minute": 24}
